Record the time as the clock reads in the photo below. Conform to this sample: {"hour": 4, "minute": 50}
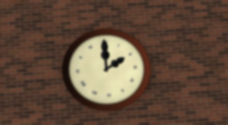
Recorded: {"hour": 2, "minute": 0}
